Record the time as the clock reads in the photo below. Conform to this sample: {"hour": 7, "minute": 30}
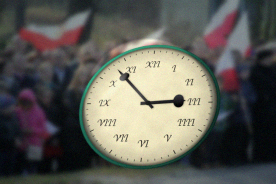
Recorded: {"hour": 2, "minute": 53}
